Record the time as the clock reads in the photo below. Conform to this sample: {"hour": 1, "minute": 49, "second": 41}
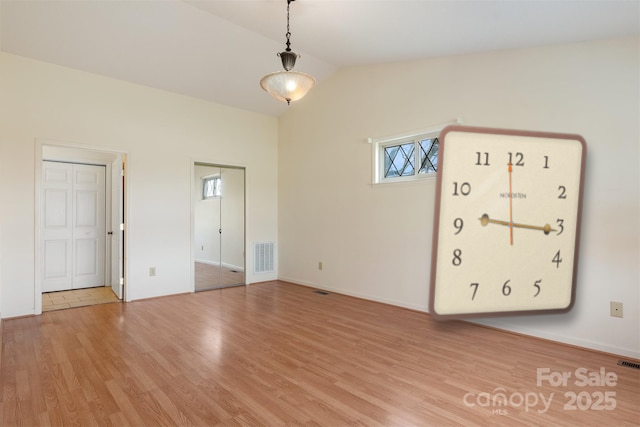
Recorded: {"hour": 9, "minute": 15, "second": 59}
